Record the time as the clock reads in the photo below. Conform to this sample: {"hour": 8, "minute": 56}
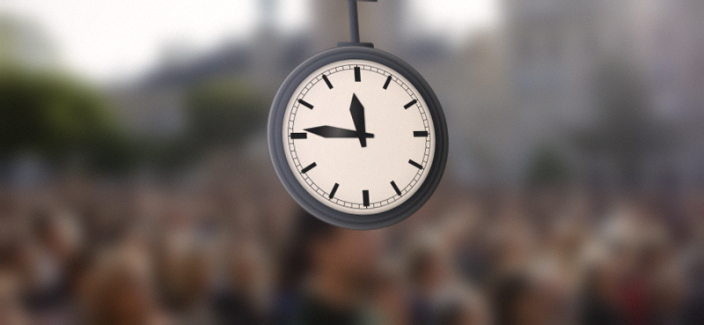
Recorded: {"hour": 11, "minute": 46}
